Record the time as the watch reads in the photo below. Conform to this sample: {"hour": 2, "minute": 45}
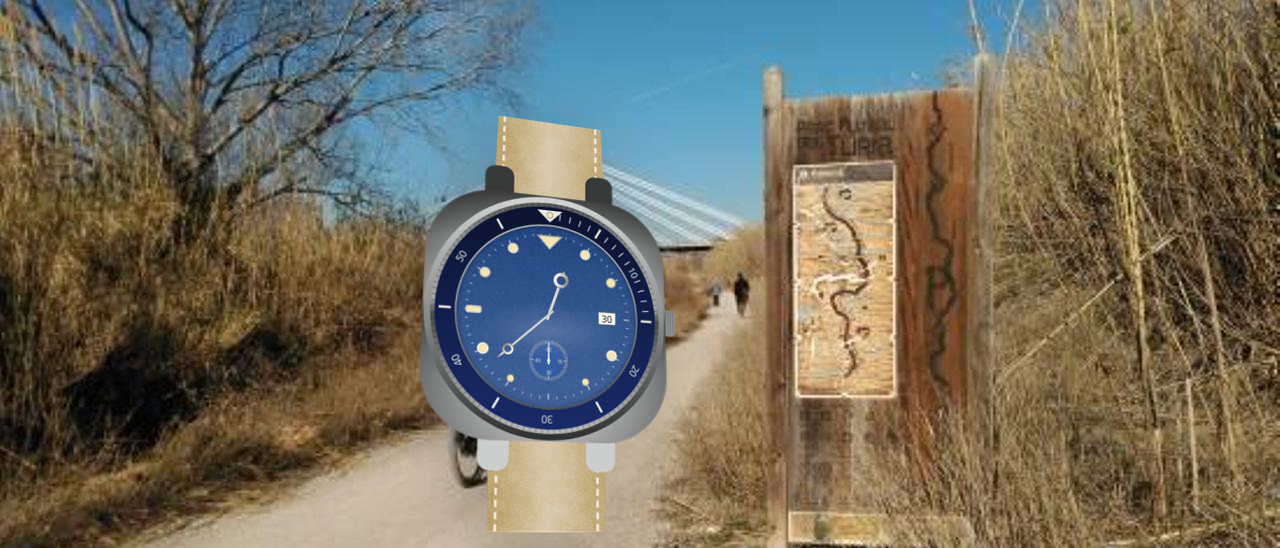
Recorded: {"hour": 12, "minute": 38}
